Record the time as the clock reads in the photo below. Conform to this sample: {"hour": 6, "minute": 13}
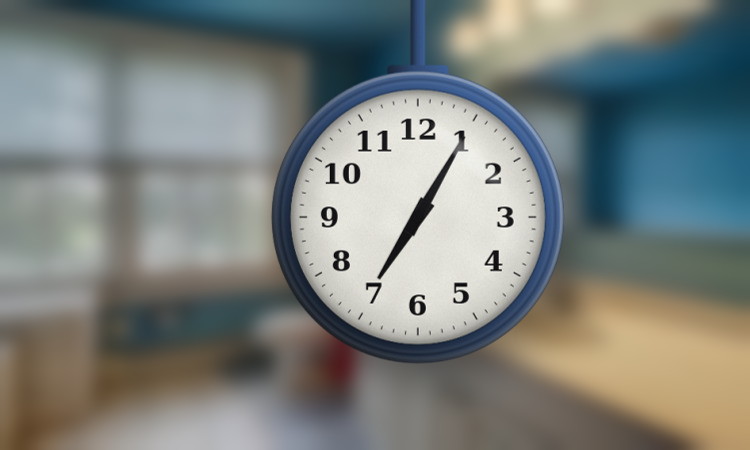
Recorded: {"hour": 7, "minute": 5}
